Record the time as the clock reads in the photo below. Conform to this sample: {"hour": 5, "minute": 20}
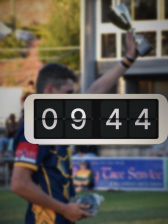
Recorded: {"hour": 9, "minute": 44}
